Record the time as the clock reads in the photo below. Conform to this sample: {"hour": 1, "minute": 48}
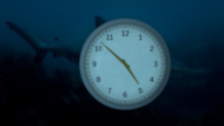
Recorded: {"hour": 4, "minute": 52}
